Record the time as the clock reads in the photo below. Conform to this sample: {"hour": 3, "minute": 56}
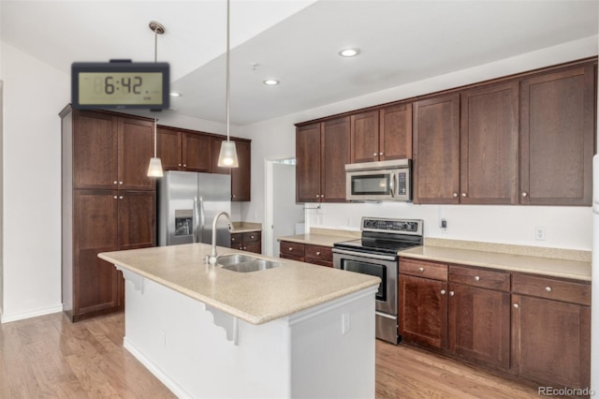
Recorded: {"hour": 6, "minute": 42}
